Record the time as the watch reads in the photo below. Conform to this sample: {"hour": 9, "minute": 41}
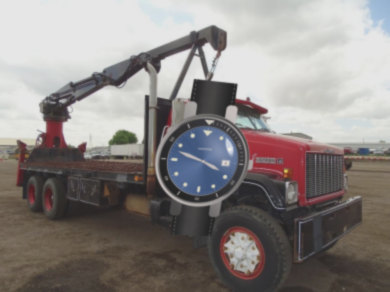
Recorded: {"hour": 3, "minute": 48}
